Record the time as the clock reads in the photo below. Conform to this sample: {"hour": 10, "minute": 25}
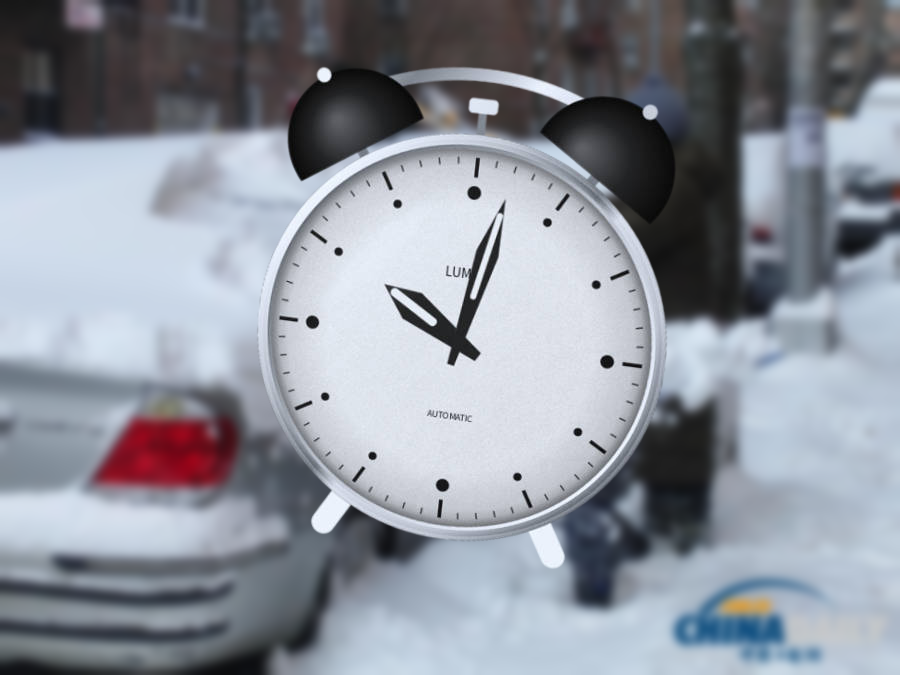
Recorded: {"hour": 10, "minute": 2}
